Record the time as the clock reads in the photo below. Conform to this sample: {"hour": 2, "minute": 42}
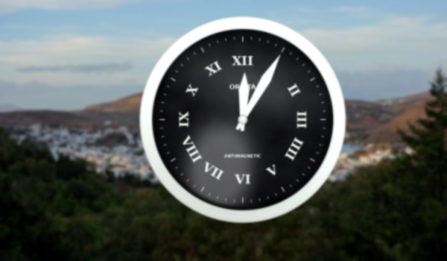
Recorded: {"hour": 12, "minute": 5}
